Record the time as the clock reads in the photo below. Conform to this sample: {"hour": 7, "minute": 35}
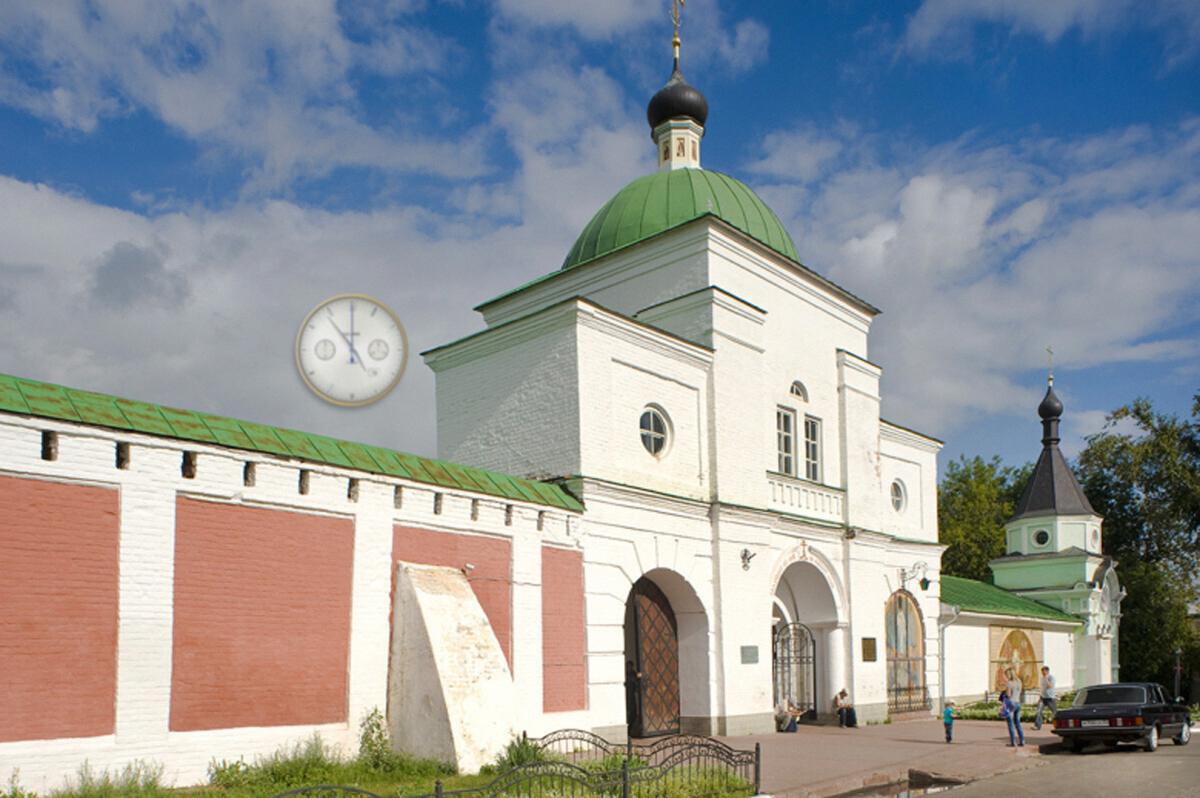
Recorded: {"hour": 4, "minute": 54}
